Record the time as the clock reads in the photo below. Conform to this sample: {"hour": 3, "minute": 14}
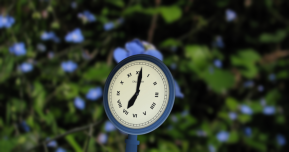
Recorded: {"hour": 7, "minute": 1}
